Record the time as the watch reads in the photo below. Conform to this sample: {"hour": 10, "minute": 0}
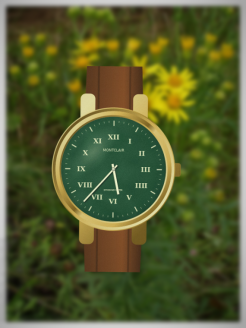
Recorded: {"hour": 5, "minute": 37}
